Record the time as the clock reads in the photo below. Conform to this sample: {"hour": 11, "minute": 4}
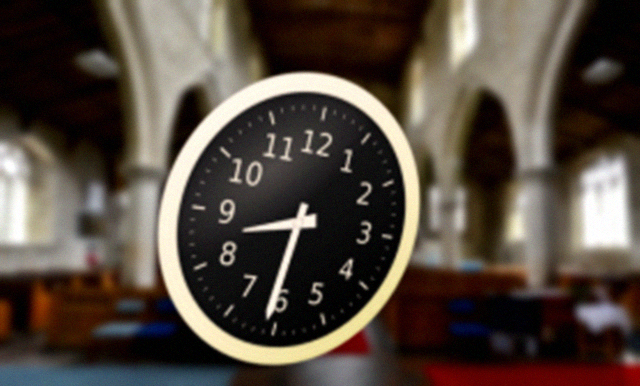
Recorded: {"hour": 8, "minute": 31}
